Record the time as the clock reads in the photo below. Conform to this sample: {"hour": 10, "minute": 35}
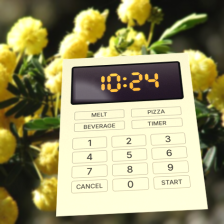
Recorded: {"hour": 10, "minute": 24}
